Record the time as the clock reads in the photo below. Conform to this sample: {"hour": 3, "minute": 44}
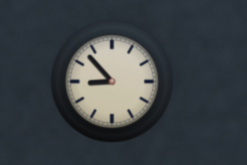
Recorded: {"hour": 8, "minute": 53}
